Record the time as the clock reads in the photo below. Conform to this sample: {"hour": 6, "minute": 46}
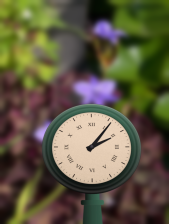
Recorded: {"hour": 2, "minute": 6}
